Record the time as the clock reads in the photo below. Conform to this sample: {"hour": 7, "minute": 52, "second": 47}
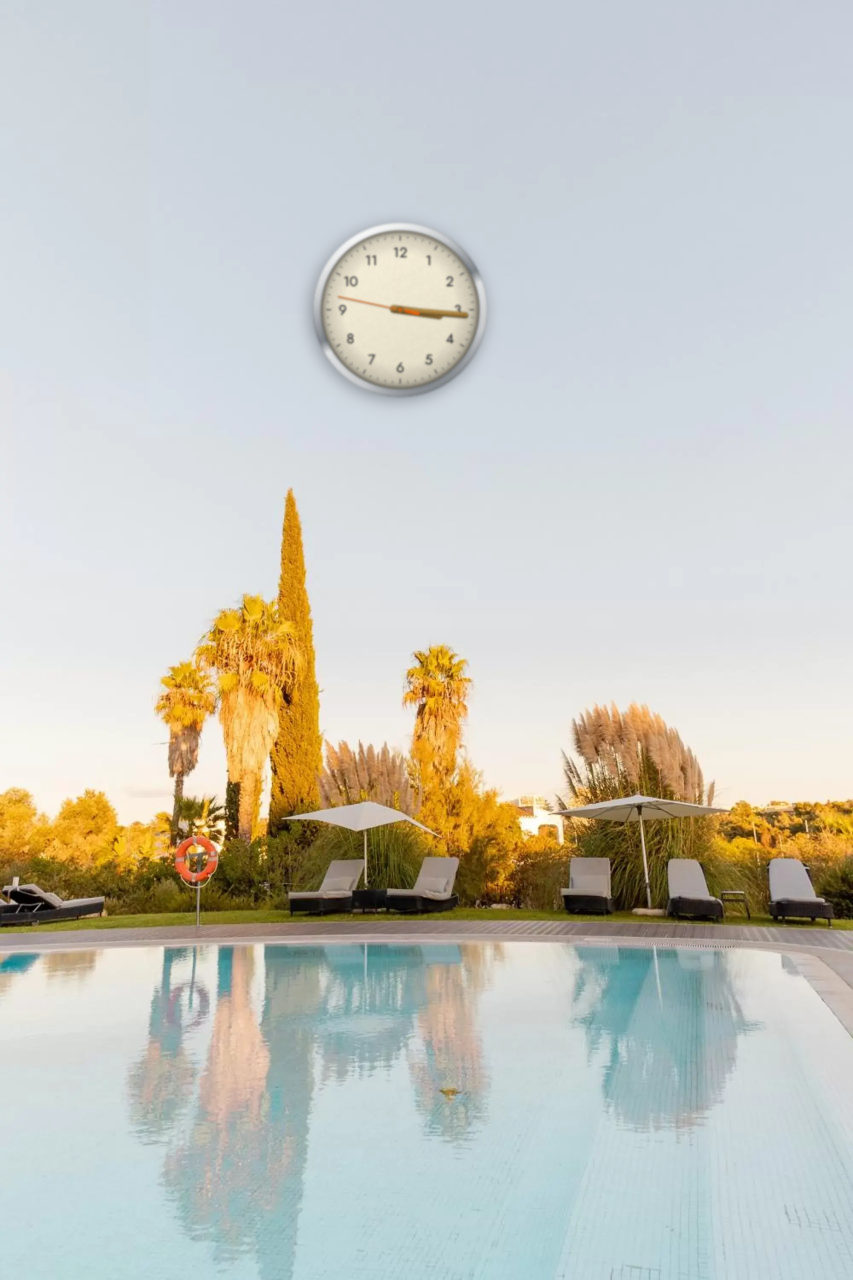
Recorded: {"hour": 3, "minute": 15, "second": 47}
